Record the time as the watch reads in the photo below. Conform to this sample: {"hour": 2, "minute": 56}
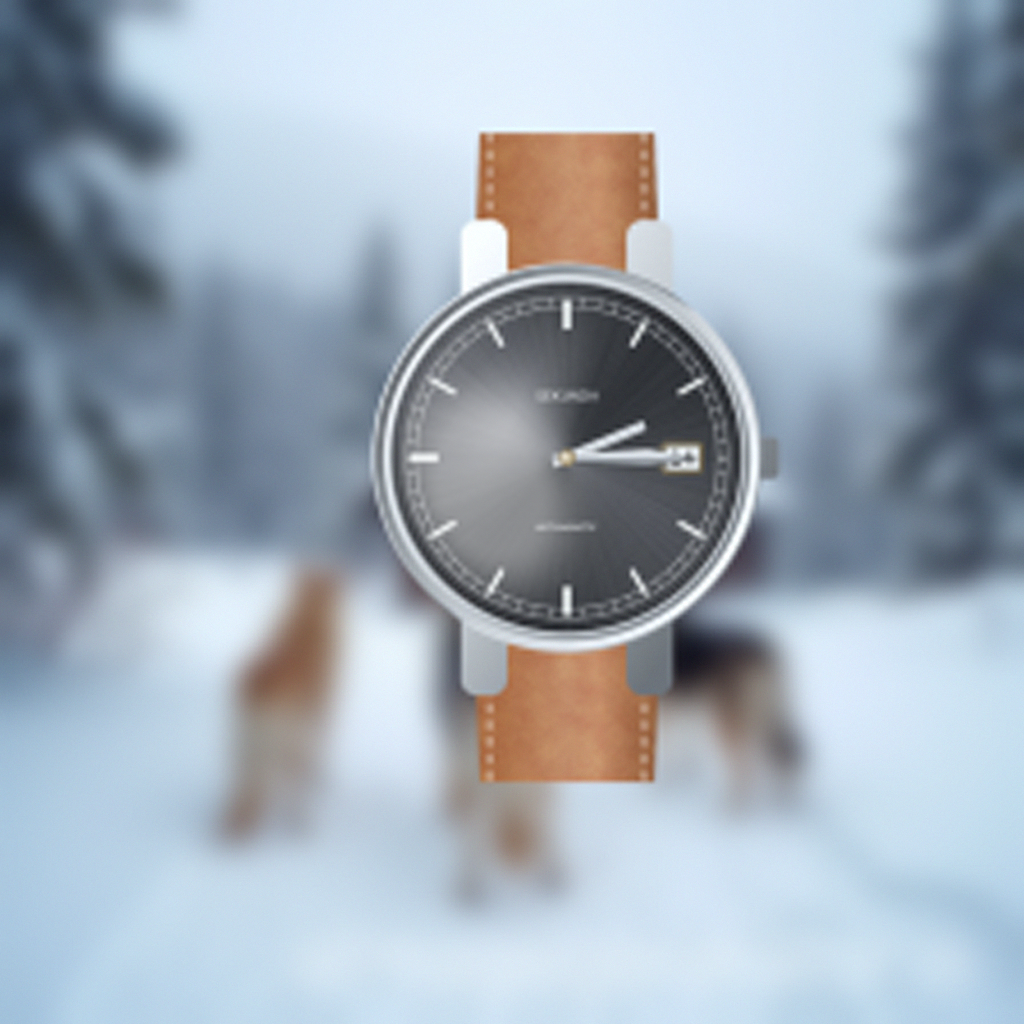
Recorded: {"hour": 2, "minute": 15}
